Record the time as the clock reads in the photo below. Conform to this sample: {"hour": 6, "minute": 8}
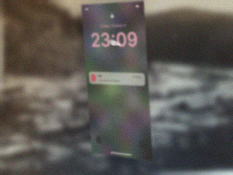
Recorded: {"hour": 23, "minute": 9}
